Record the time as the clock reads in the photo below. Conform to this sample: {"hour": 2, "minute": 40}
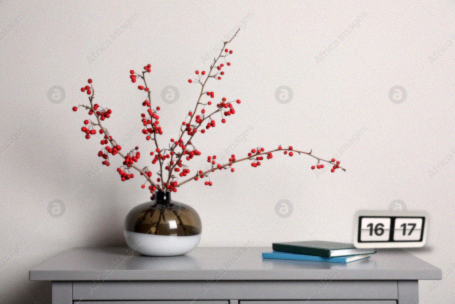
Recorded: {"hour": 16, "minute": 17}
